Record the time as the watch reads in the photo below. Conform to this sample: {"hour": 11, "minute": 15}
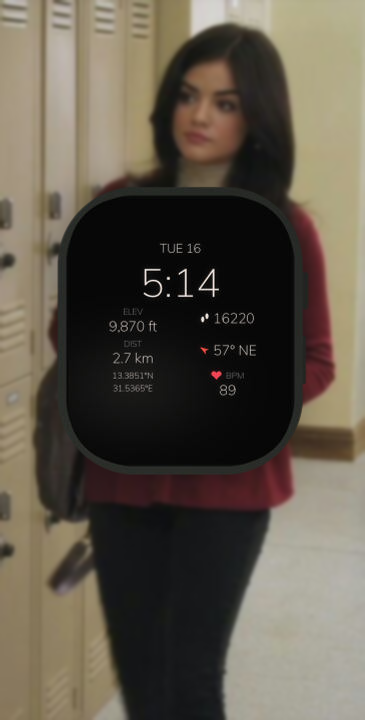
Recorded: {"hour": 5, "minute": 14}
